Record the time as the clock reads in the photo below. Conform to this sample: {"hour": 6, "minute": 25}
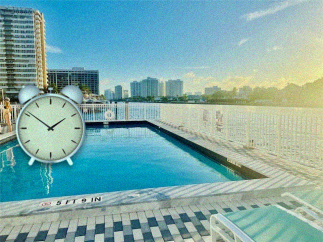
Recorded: {"hour": 1, "minute": 51}
